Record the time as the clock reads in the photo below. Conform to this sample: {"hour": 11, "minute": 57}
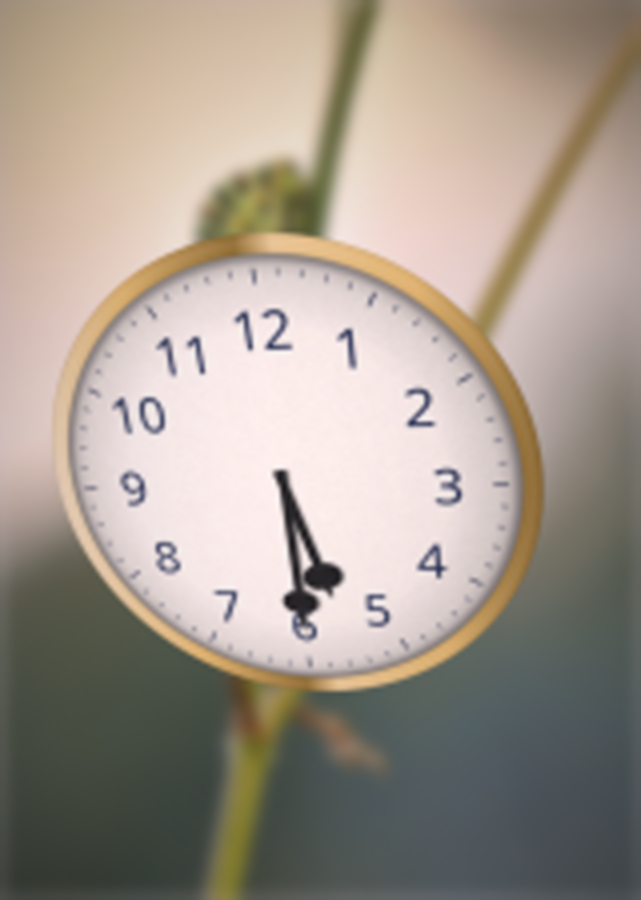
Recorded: {"hour": 5, "minute": 30}
